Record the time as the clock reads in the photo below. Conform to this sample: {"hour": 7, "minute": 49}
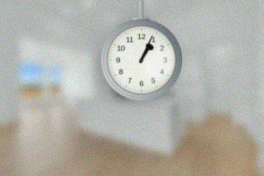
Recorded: {"hour": 1, "minute": 4}
